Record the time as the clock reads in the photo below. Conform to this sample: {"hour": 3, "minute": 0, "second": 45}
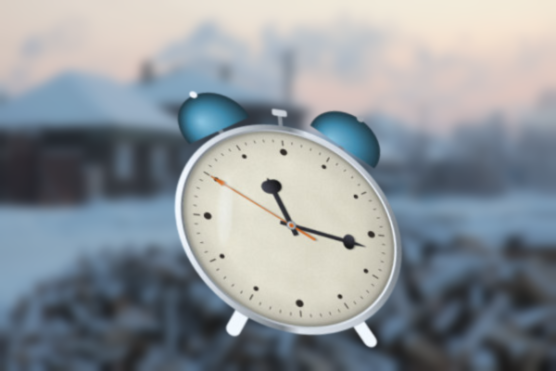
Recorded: {"hour": 11, "minute": 16, "second": 50}
